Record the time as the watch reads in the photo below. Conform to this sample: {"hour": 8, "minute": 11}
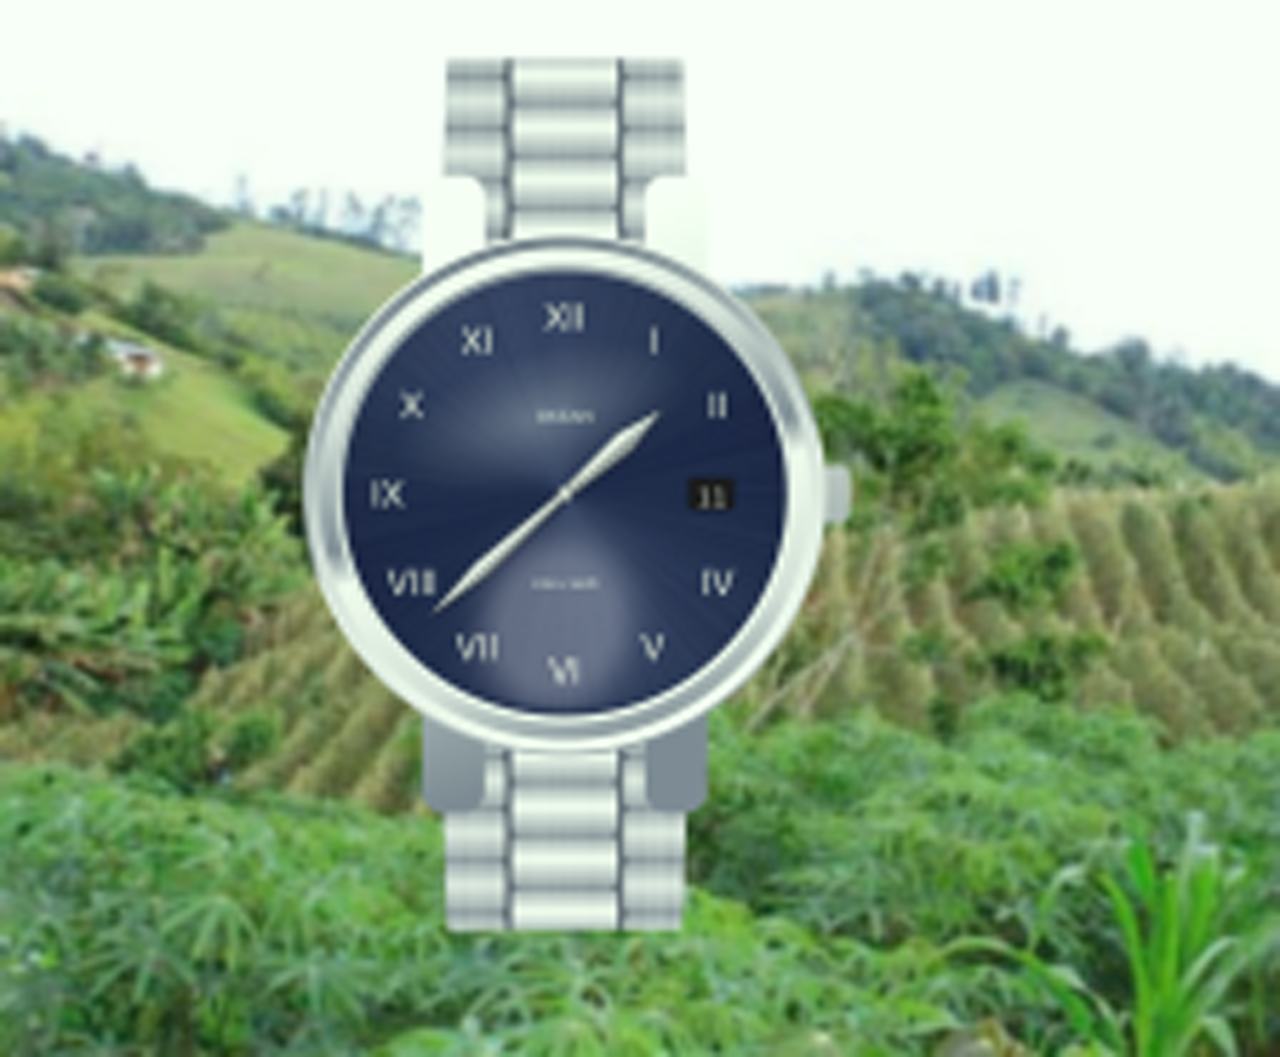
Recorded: {"hour": 1, "minute": 38}
